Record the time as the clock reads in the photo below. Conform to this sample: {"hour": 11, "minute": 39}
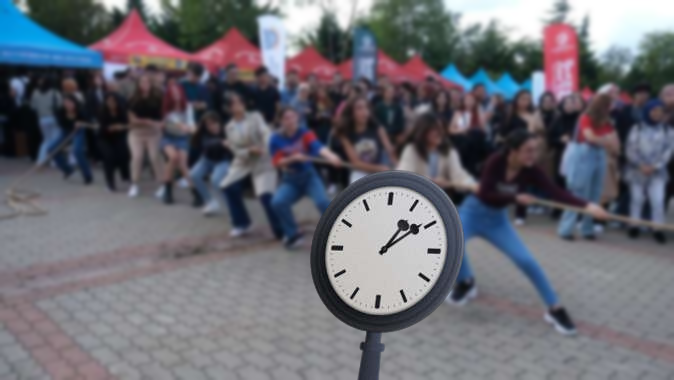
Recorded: {"hour": 1, "minute": 9}
